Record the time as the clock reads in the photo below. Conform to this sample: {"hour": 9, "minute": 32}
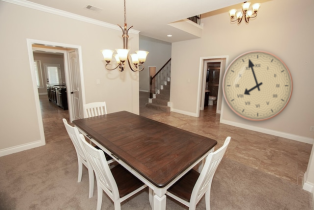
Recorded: {"hour": 7, "minute": 57}
